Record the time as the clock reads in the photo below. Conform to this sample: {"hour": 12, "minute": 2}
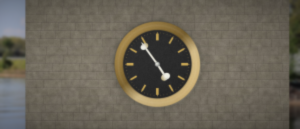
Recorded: {"hour": 4, "minute": 54}
